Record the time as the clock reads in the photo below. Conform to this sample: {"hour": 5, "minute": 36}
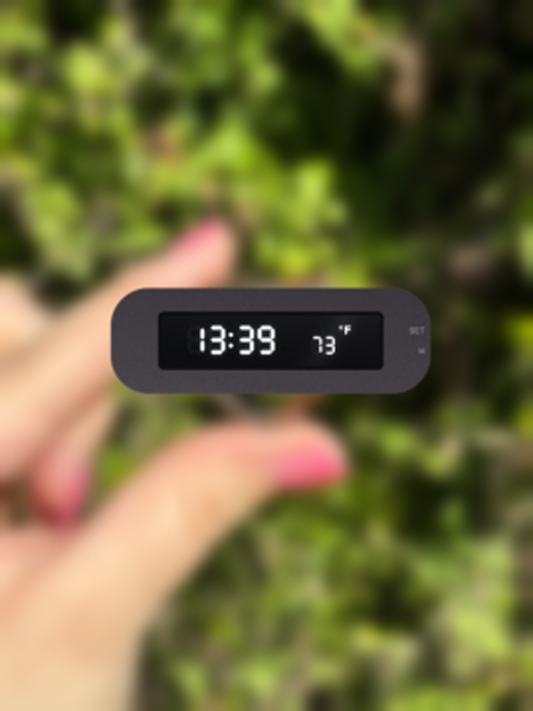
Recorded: {"hour": 13, "minute": 39}
